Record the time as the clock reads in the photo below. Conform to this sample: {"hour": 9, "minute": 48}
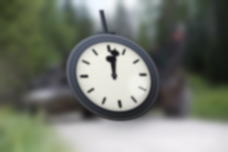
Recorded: {"hour": 12, "minute": 2}
